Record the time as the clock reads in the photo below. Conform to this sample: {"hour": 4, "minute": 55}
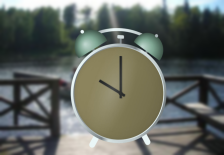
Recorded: {"hour": 10, "minute": 0}
